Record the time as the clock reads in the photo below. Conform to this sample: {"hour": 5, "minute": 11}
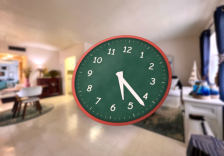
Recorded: {"hour": 5, "minute": 22}
